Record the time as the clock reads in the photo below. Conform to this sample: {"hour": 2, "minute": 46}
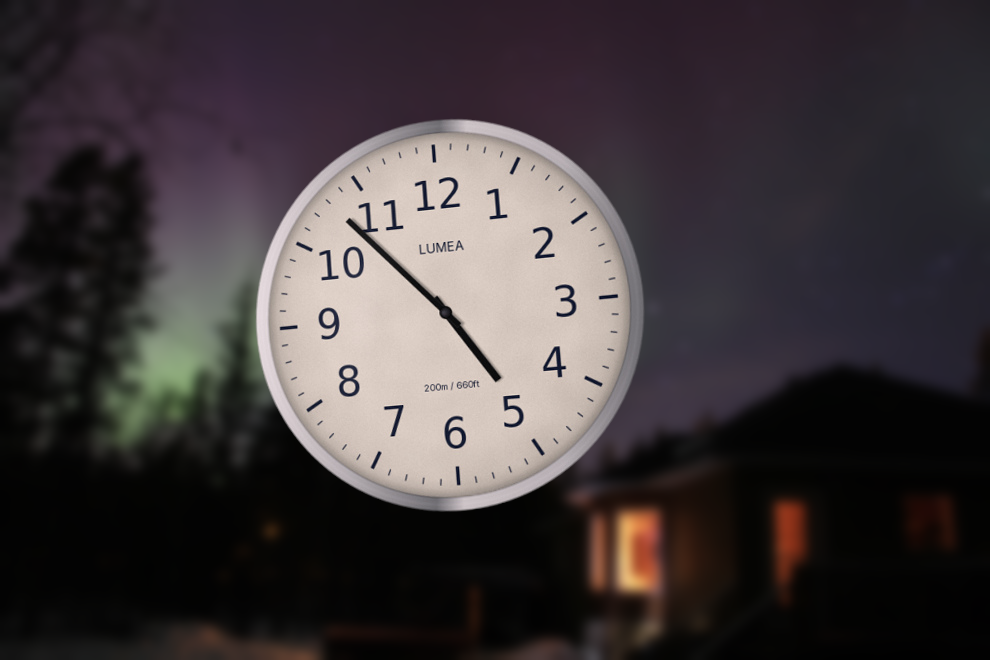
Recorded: {"hour": 4, "minute": 53}
